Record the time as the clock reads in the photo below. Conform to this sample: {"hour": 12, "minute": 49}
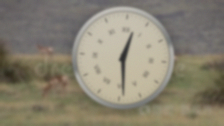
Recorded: {"hour": 12, "minute": 29}
